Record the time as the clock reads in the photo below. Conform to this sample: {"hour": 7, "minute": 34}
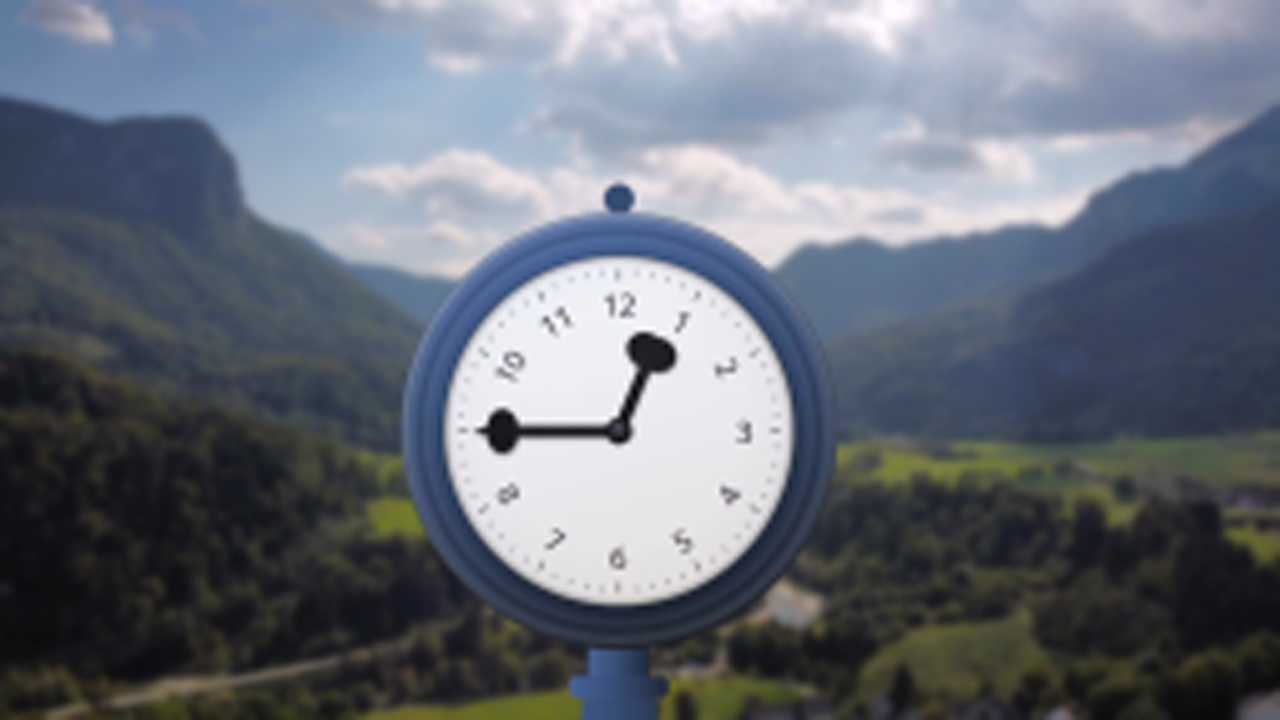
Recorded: {"hour": 12, "minute": 45}
